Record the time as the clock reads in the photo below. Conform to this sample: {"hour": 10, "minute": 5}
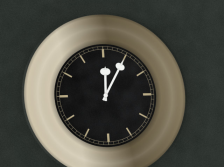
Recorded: {"hour": 12, "minute": 5}
